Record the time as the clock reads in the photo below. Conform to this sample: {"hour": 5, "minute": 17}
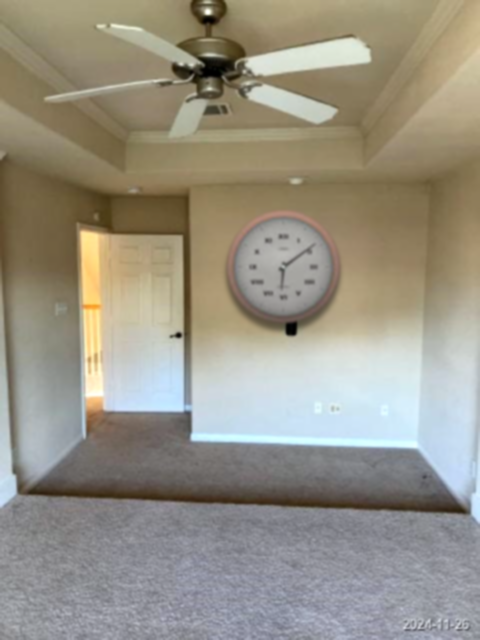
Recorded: {"hour": 6, "minute": 9}
